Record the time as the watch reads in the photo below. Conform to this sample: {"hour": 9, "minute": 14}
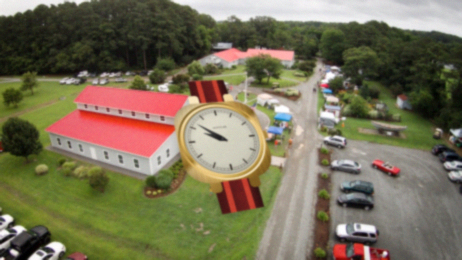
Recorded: {"hour": 9, "minute": 52}
